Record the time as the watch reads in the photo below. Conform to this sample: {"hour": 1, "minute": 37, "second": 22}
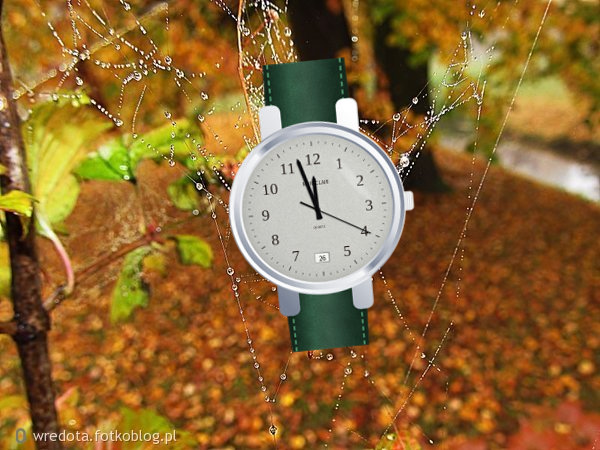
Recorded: {"hour": 11, "minute": 57, "second": 20}
